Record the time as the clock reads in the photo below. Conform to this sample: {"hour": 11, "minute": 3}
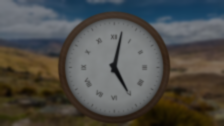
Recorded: {"hour": 5, "minute": 2}
